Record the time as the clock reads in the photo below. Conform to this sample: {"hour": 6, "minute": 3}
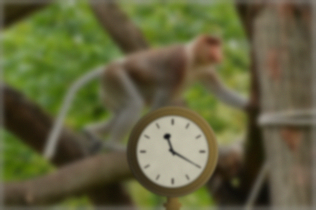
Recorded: {"hour": 11, "minute": 20}
